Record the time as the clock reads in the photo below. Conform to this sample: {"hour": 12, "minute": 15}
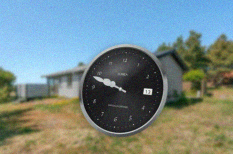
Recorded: {"hour": 9, "minute": 48}
